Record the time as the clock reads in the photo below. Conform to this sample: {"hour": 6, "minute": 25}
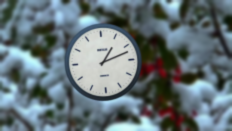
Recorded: {"hour": 1, "minute": 12}
